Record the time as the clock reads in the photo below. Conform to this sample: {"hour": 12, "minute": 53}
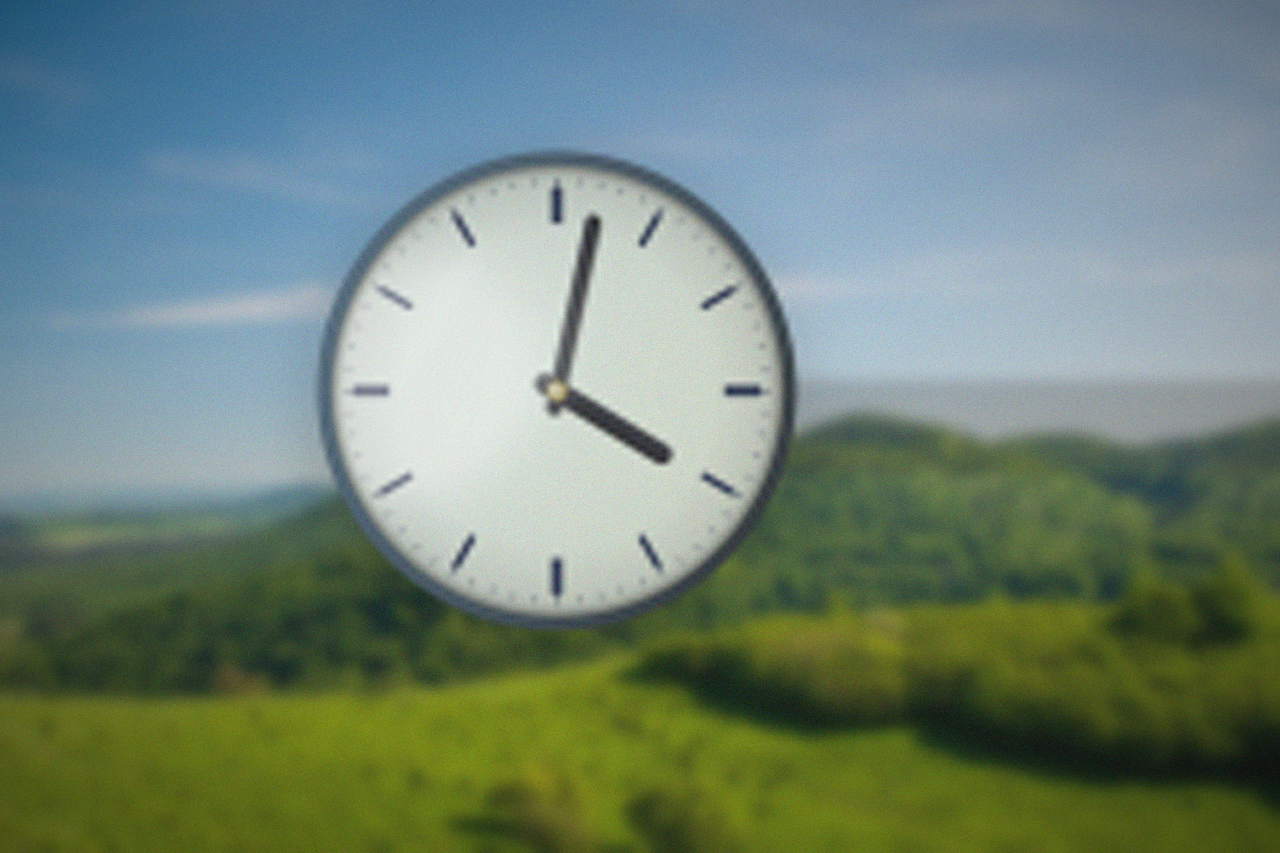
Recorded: {"hour": 4, "minute": 2}
